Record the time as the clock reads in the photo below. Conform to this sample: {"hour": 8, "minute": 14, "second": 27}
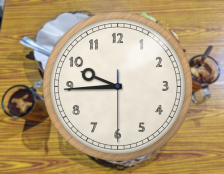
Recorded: {"hour": 9, "minute": 44, "second": 30}
